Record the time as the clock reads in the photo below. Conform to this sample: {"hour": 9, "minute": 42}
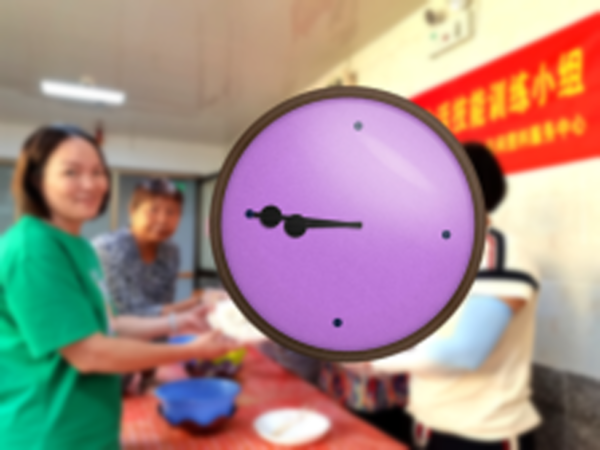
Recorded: {"hour": 8, "minute": 45}
